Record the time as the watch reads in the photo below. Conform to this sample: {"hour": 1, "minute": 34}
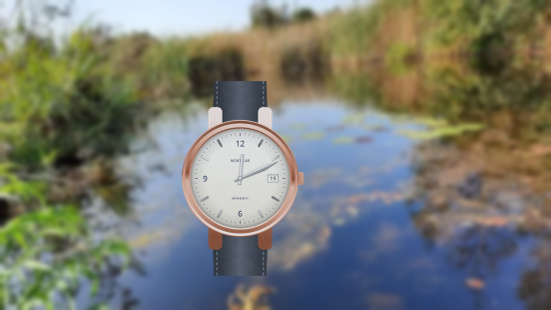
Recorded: {"hour": 12, "minute": 11}
